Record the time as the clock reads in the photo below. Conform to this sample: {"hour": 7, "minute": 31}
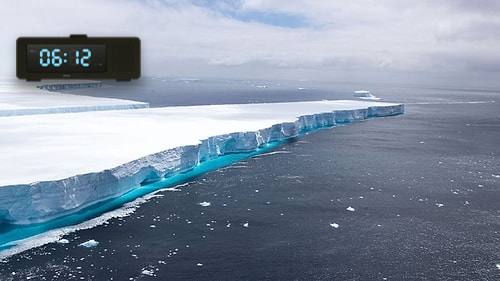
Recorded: {"hour": 6, "minute": 12}
